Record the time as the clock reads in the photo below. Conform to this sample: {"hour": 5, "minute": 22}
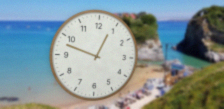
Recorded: {"hour": 12, "minute": 48}
